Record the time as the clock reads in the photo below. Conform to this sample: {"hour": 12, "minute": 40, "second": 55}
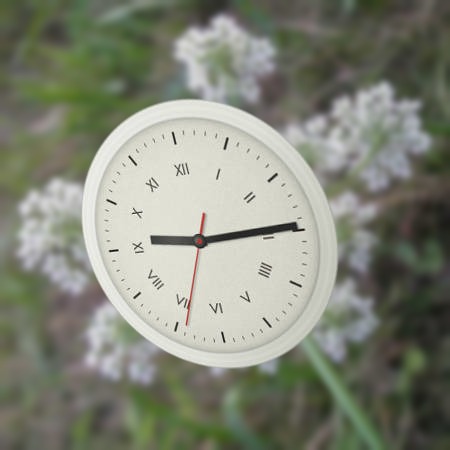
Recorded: {"hour": 9, "minute": 14, "second": 34}
